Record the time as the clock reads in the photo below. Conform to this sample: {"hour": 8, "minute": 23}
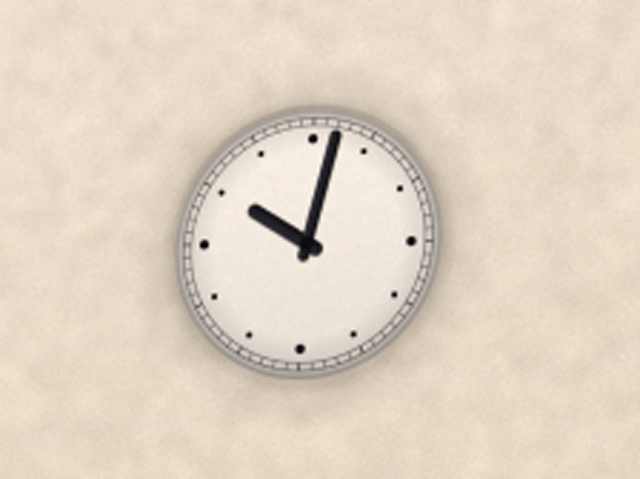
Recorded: {"hour": 10, "minute": 2}
